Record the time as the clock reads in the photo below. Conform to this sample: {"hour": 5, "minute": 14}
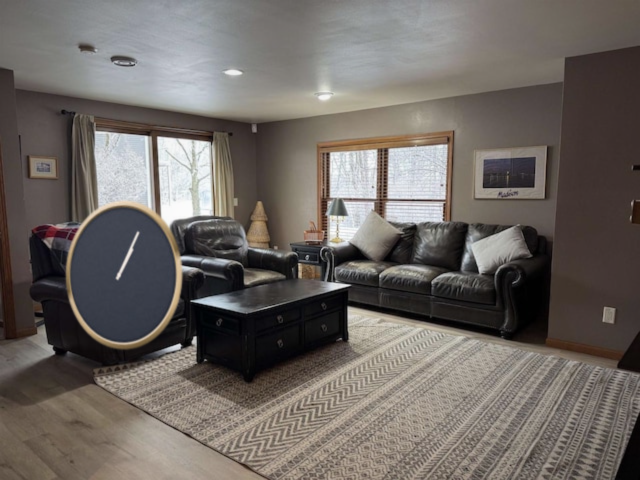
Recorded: {"hour": 1, "minute": 5}
